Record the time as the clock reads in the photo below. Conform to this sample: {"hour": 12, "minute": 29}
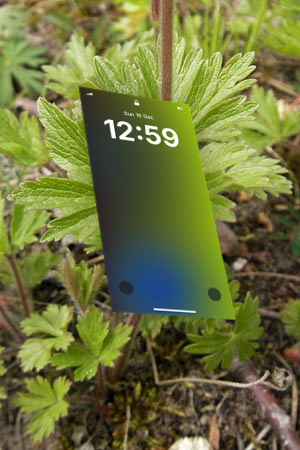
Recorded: {"hour": 12, "minute": 59}
